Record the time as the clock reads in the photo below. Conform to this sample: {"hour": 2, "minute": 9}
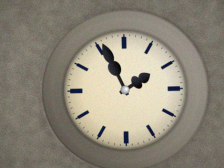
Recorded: {"hour": 1, "minute": 56}
